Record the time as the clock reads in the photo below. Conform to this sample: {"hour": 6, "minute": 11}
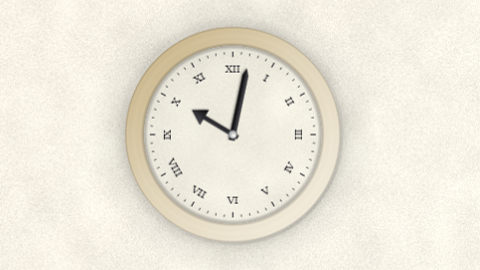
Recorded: {"hour": 10, "minute": 2}
